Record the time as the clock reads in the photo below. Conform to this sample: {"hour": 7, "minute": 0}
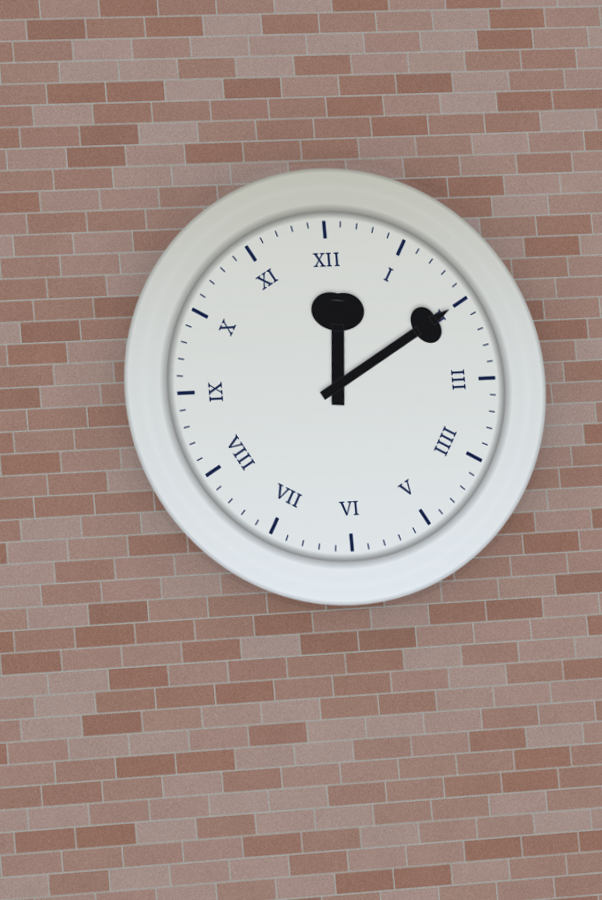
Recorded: {"hour": 12, "minute": 10}
